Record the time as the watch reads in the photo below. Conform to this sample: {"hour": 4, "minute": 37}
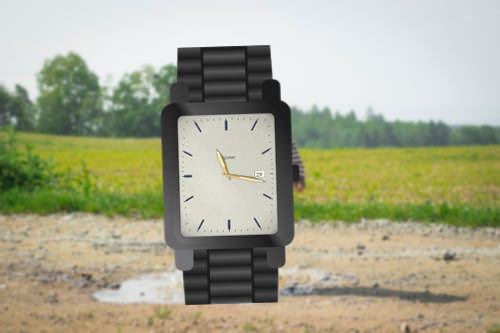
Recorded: {"hour": 11, "minute": 17}
